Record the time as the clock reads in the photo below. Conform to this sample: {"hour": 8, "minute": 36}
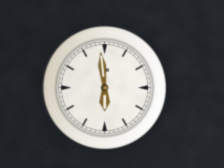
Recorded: {"hour": 5, "minute": 59}
